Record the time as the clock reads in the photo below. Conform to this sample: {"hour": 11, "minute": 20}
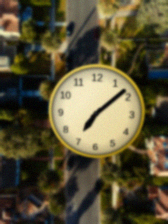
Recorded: {"hour": 7, "minute": 8}
